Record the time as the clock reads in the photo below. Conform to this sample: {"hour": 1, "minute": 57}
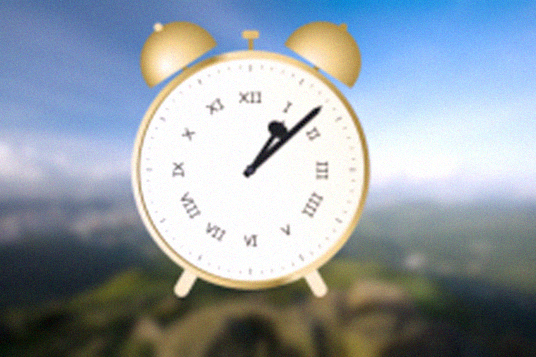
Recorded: {"hour": 1, "minute": 8}
